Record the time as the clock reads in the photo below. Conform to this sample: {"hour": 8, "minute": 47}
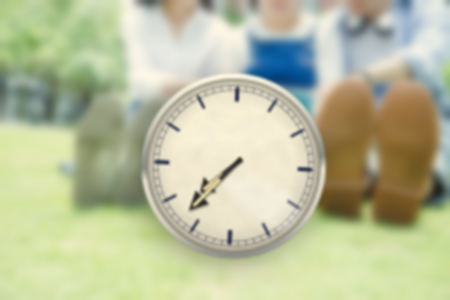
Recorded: {"hour": 7, "minute": 37}
